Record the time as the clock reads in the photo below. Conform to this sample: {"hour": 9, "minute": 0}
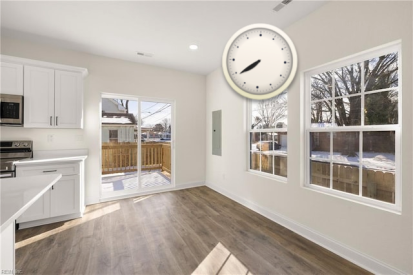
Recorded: {"hour": 7, "minute": 39}
